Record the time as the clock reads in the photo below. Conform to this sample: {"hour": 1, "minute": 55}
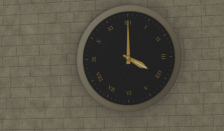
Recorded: {"hour": 4, "minute": 0}
